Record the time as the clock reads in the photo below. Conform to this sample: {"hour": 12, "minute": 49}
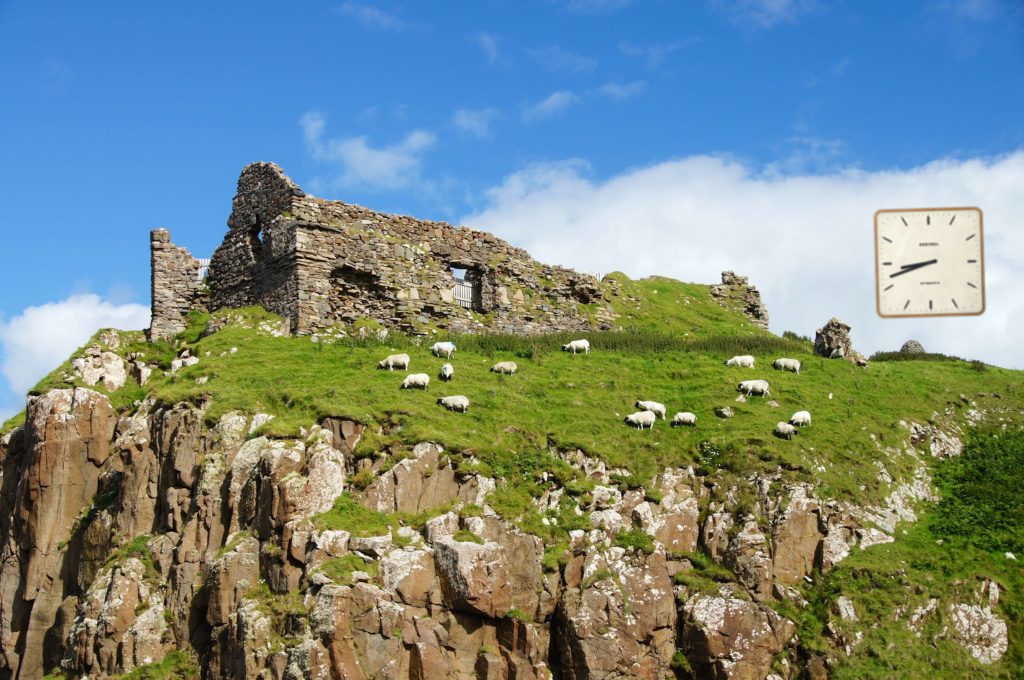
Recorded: {"hour": 8, "minute": 42}
